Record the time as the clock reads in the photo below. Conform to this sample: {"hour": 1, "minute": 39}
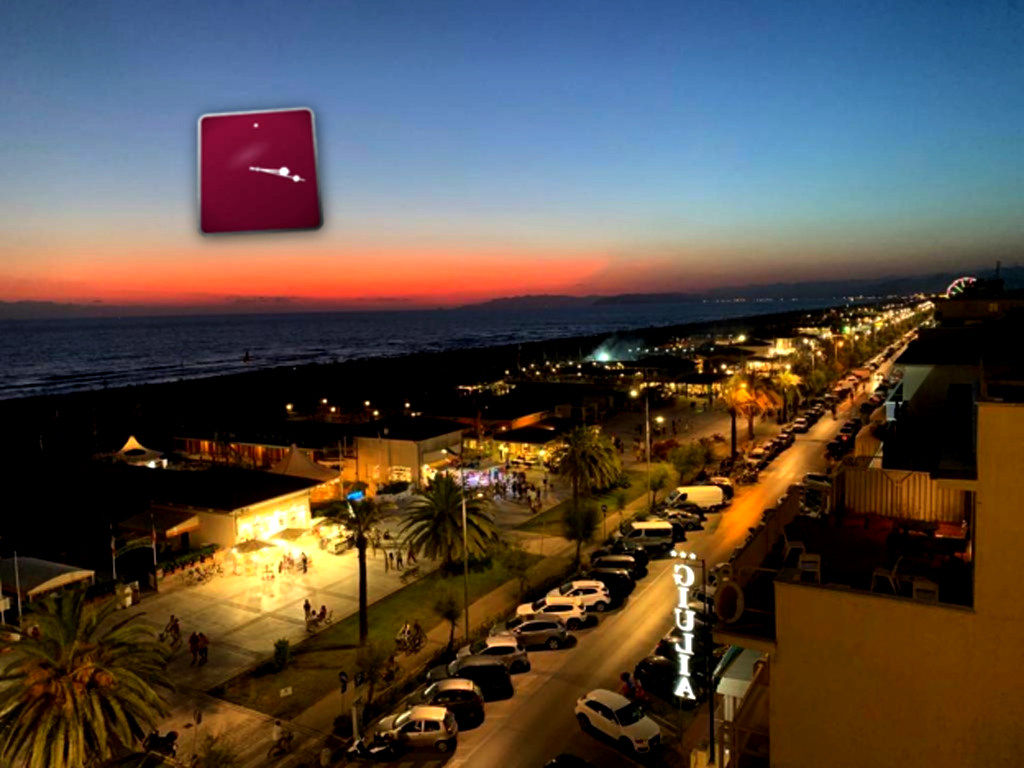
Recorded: {"hour": 3, "minute": 18}
